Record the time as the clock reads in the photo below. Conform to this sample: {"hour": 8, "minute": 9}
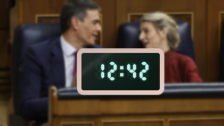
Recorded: {"hour": 12, "minute": 42}
